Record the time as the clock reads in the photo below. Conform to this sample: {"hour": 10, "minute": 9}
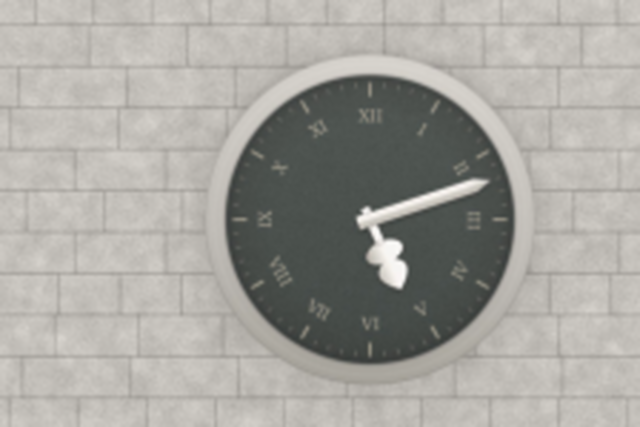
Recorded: {"hour": 5, "minute": 12}
